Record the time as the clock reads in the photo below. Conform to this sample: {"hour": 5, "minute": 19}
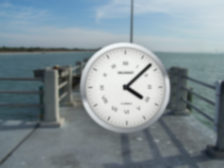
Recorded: {"hour": 4, "minute": 8}
